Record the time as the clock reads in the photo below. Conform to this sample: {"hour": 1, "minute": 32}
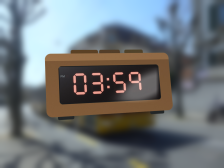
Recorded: {"hour": 3, "minute": 59}
